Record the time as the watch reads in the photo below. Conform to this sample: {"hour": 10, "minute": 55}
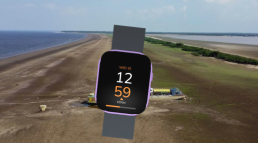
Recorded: {"hour": 12, "minute": 59}
